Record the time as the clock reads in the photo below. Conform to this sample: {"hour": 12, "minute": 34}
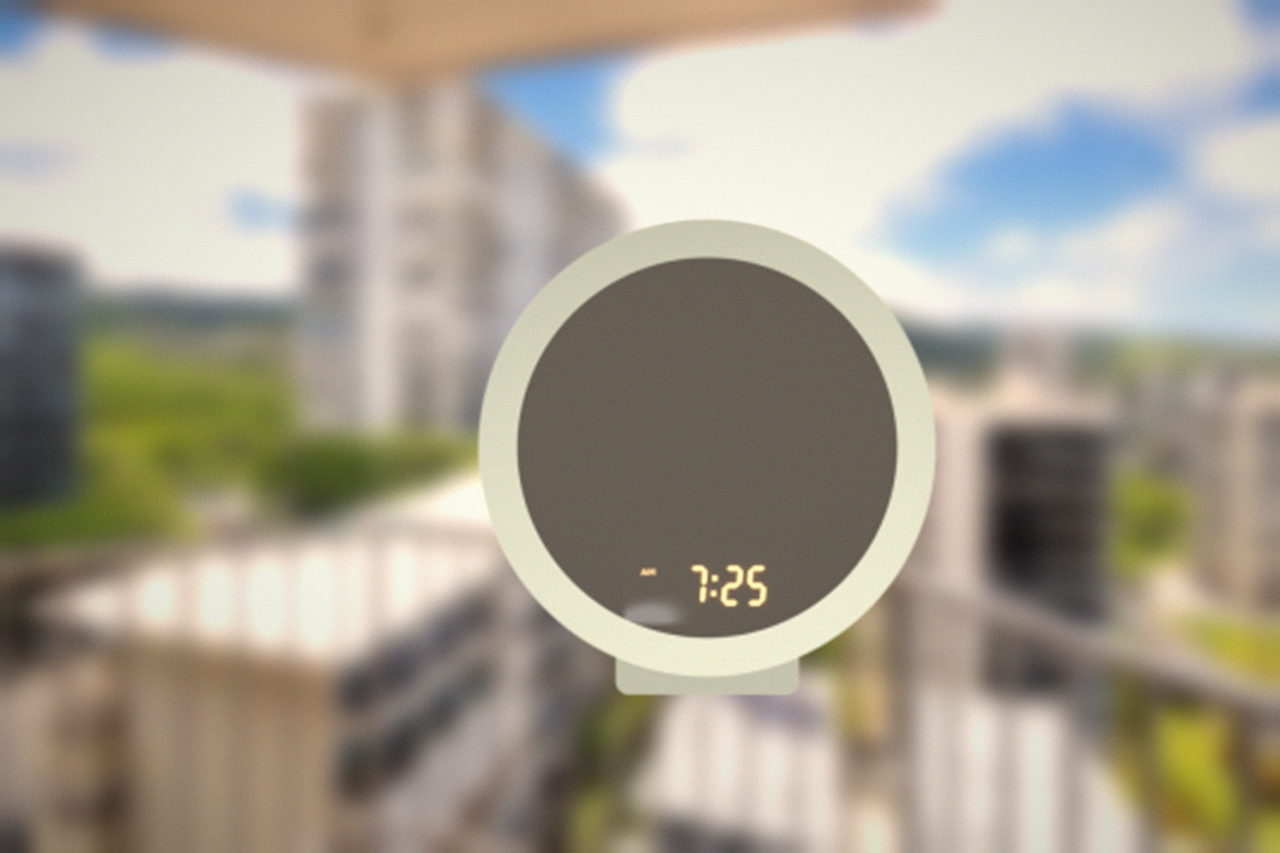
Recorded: {"hour": 7, "minute": 25}
